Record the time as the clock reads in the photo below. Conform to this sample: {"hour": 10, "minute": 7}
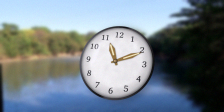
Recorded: {"hour": 11, "minute": 11}
